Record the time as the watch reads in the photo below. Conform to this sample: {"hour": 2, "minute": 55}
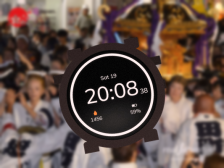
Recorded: {"hour": 20, "minute": 8}
